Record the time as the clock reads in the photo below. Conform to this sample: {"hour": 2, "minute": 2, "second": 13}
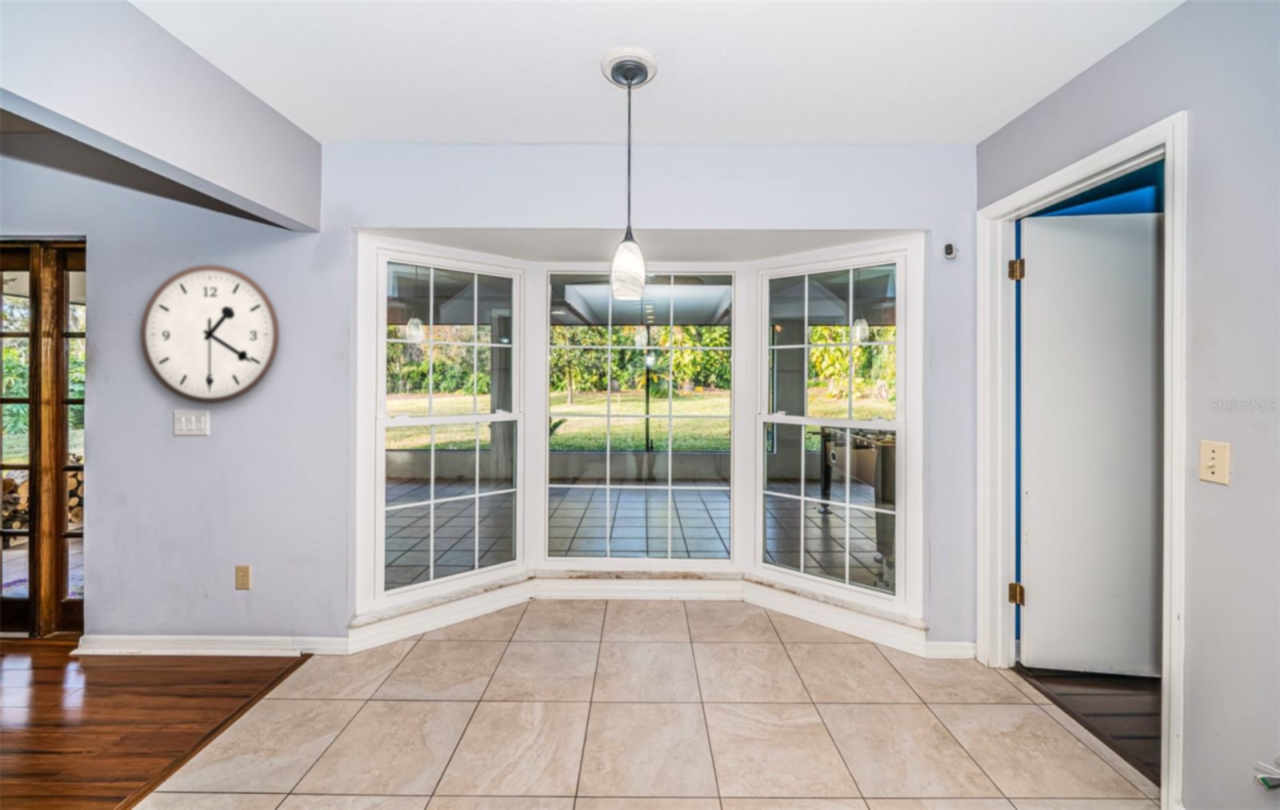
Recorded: {"hour": 1, "minute": 20, "second": 30}
